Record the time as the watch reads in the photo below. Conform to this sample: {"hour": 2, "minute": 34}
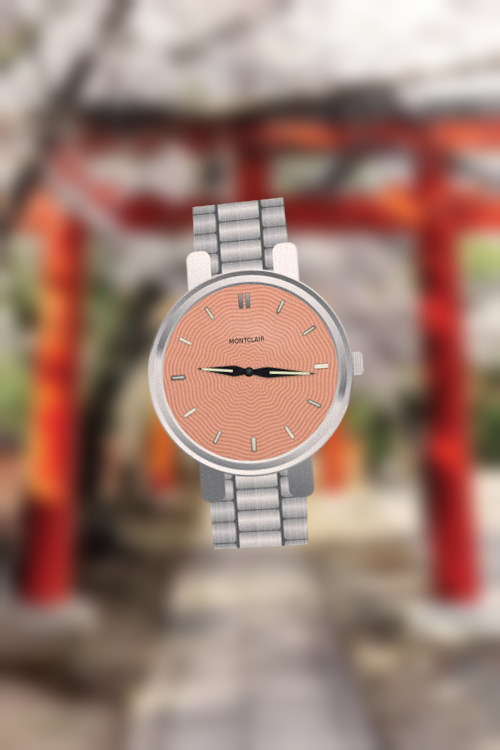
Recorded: {"hour": 9, "minute": 16}
